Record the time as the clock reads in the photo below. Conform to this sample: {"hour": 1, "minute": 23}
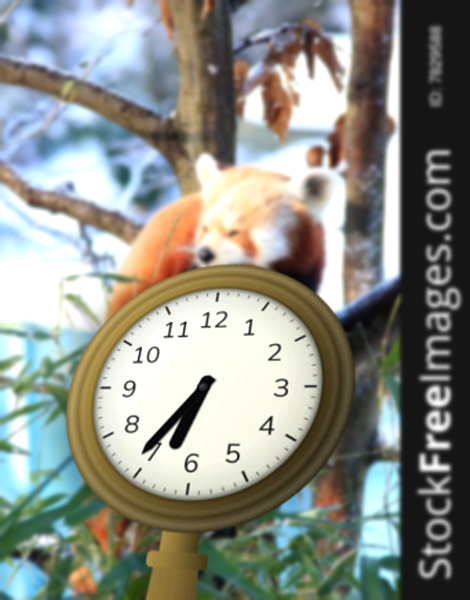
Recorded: {"hour": 6, "minute": 36}
